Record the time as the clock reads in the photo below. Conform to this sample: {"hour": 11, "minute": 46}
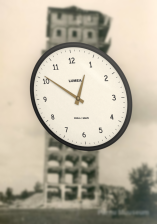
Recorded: {"hour": 12, "minute": 51}
